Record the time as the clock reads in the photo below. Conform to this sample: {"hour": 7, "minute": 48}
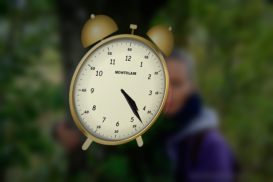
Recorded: {"hour": 4, "minute": 23}
